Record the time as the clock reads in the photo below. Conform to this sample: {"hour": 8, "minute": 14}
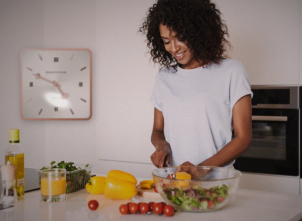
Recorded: {"hour": 4, "minute": 49}
